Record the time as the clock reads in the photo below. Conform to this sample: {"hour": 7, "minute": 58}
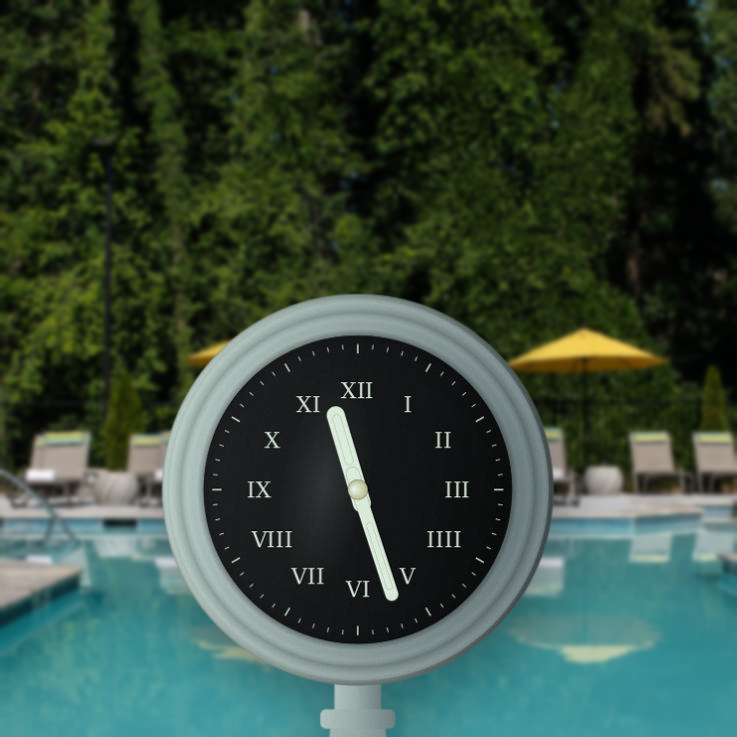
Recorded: {"hour": 11, "minute": 27}
